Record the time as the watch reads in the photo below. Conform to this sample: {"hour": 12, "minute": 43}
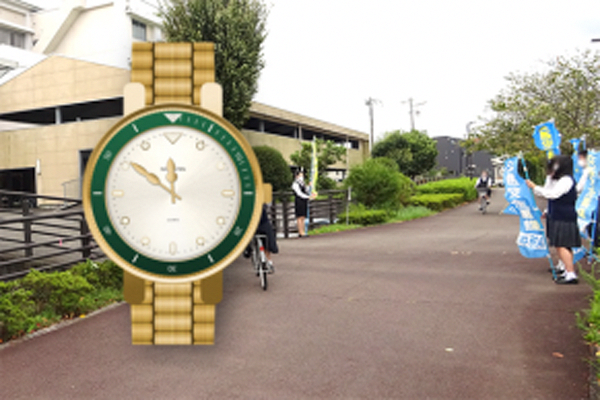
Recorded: {"hour": 11, "minute": 51}
